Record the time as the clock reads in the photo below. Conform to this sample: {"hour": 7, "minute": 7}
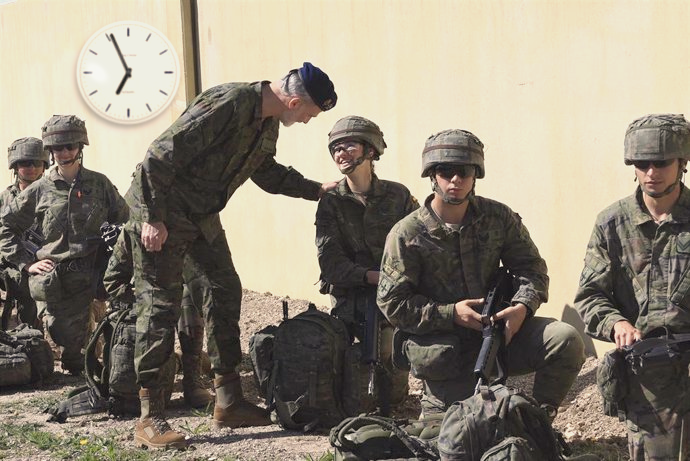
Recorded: {"hour": 6, "minute": 56}
